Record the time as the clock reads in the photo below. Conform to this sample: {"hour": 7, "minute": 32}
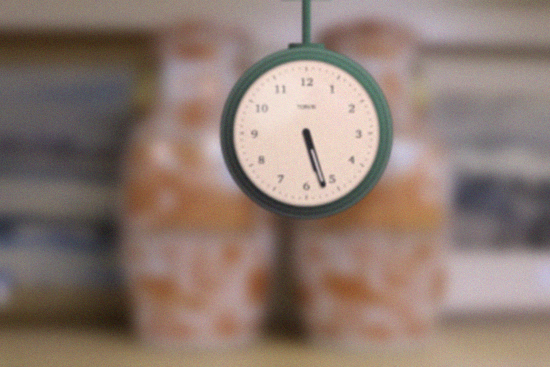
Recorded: {"hour": 5, "minute": 27}
